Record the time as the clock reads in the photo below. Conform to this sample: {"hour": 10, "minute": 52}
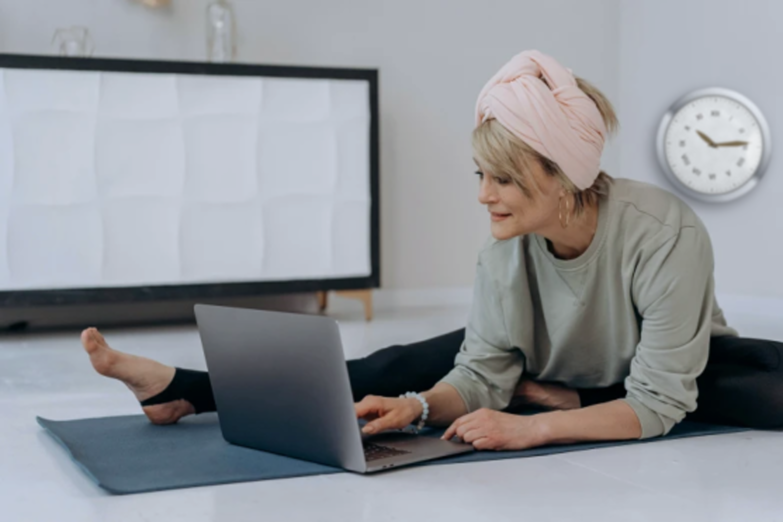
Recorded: {"hour": 10, "minute": 14}
